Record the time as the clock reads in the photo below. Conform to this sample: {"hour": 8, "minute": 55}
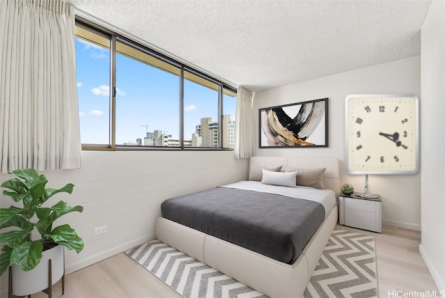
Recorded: {"hour": 3, "minute": 20}
